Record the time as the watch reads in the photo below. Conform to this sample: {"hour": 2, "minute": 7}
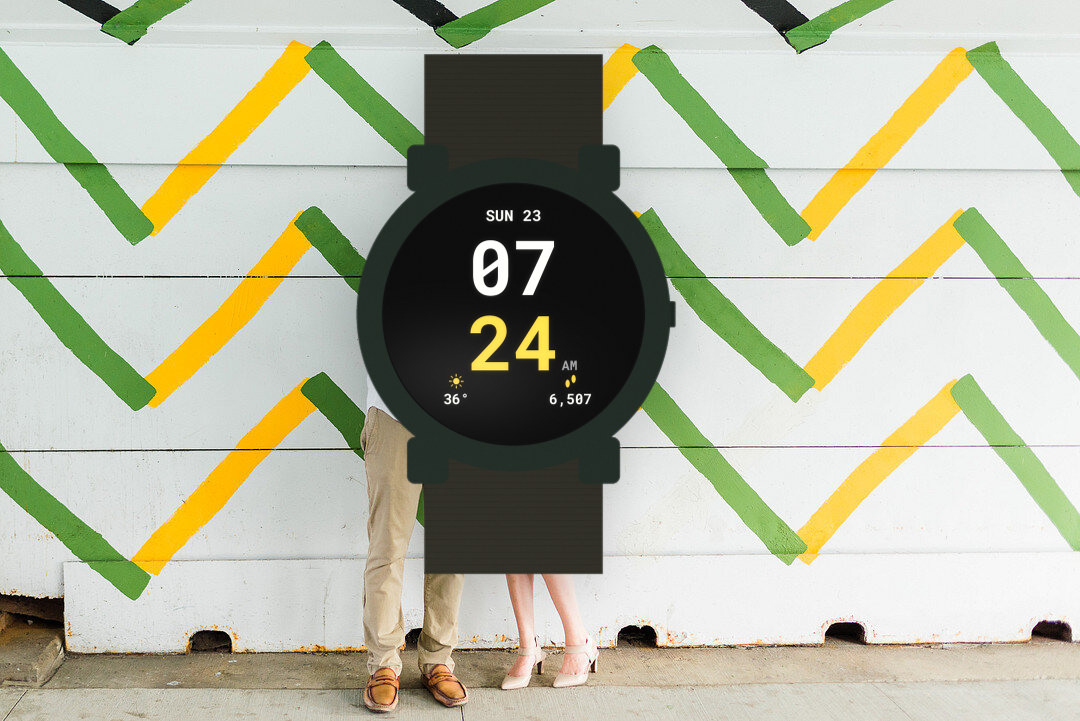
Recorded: {"hour": 7, "minute": 24}
